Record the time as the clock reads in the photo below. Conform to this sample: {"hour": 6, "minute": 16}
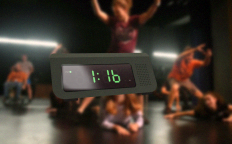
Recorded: {"hour": 1, "minute": 16}
